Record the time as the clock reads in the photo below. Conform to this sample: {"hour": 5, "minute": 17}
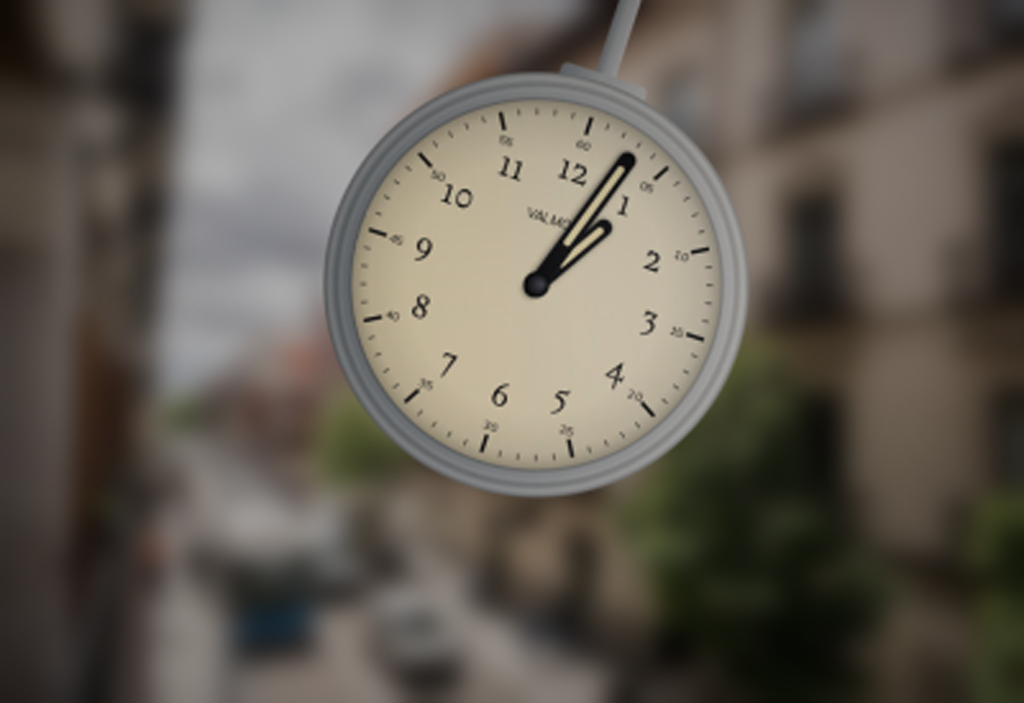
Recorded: {"hour": 1, "minute": 3}
